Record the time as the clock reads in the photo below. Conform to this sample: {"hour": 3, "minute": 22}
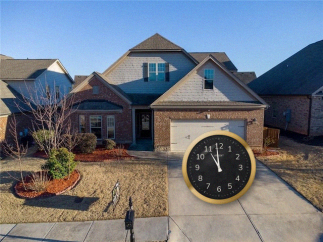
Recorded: {"hour": 10, "minute": 59}
